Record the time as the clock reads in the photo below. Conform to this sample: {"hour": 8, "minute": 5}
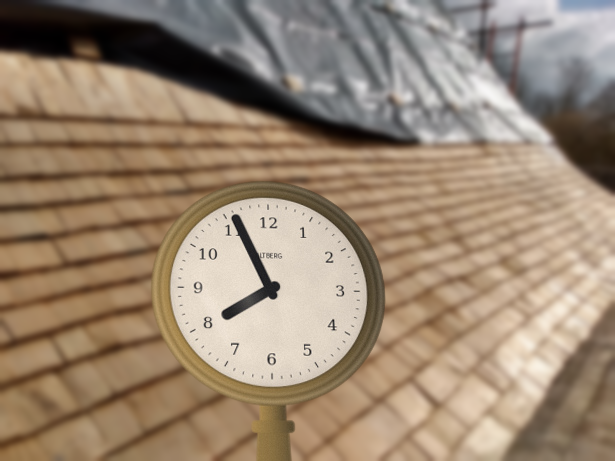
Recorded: {"hour": 7, "minute": 56}
